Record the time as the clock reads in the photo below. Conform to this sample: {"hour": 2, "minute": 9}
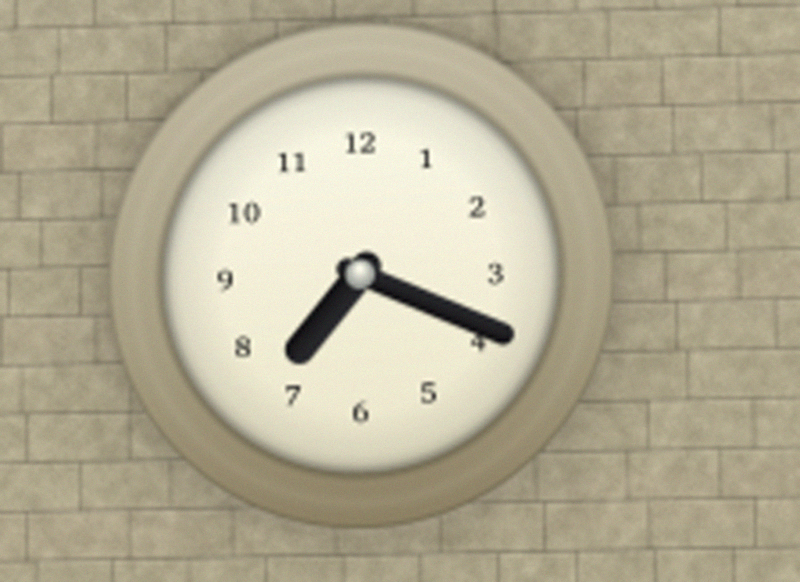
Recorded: {"hour": 7, "minute": 19}
